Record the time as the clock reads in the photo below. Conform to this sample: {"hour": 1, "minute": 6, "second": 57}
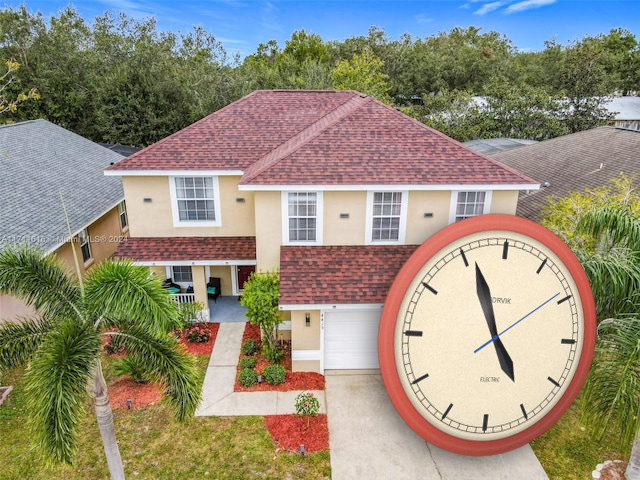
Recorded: {"hour": 4, "minute": 56, "second": 9}
